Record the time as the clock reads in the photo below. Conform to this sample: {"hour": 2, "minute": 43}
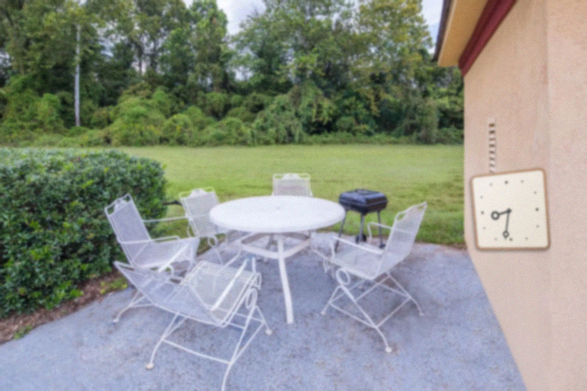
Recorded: {"hour": 8, "minute": 32}
